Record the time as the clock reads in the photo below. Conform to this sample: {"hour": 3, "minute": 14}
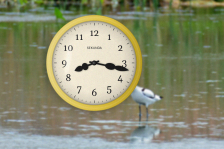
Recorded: {"hour": 8, "minute": 17}
